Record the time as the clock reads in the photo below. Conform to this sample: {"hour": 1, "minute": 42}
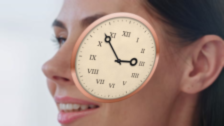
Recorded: {"hour": 2, "minute": 53}
